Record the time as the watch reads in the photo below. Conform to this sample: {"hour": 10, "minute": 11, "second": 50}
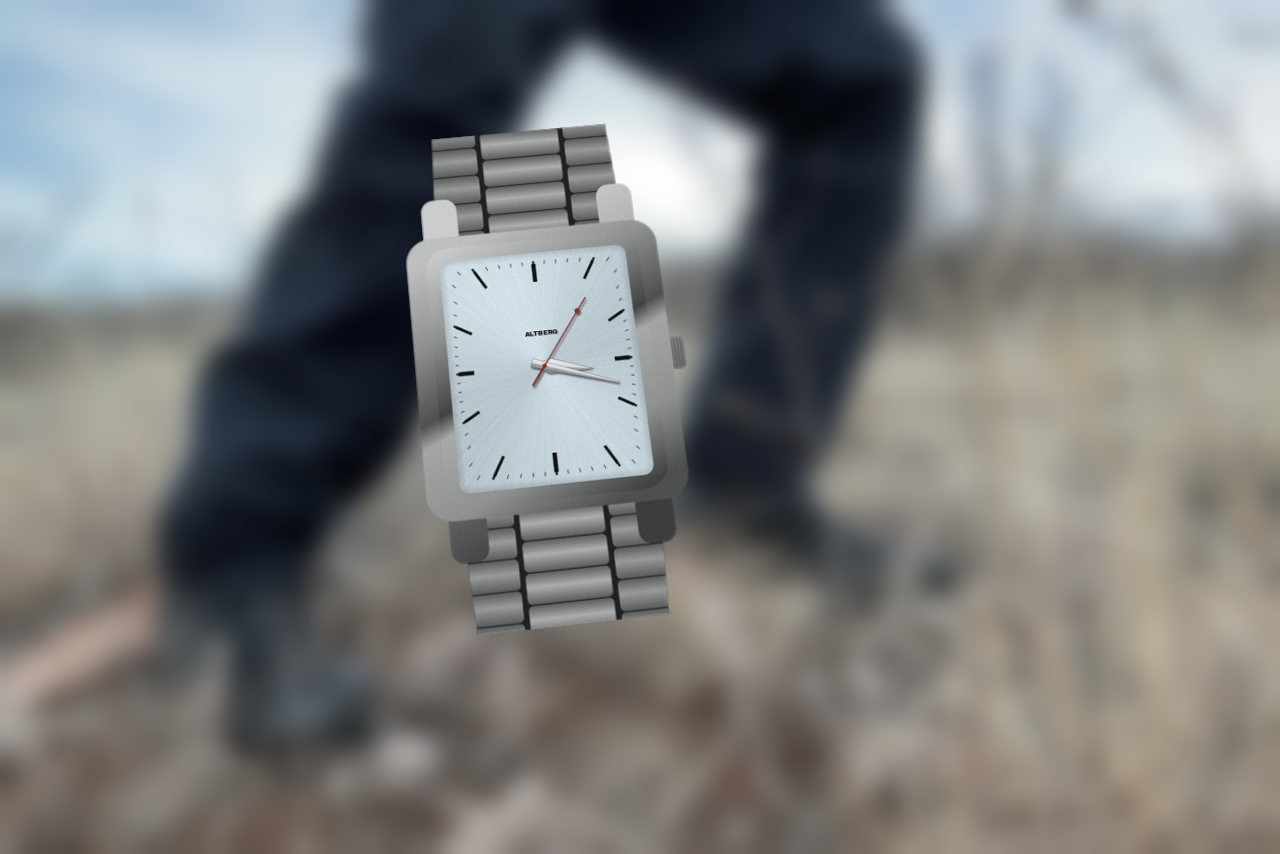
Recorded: {"hour": 3, "minute": 18, "second": 6}
